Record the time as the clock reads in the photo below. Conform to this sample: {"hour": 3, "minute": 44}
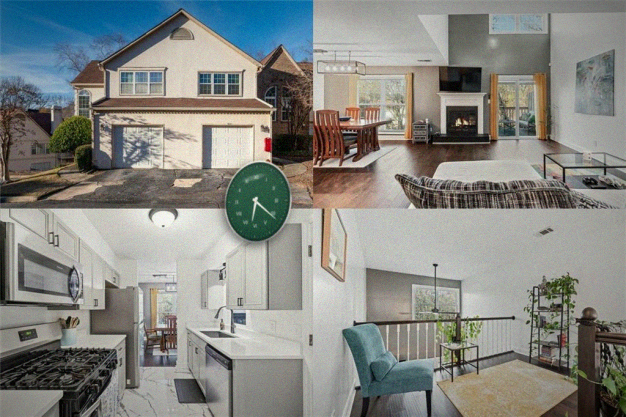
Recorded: {"hour": 6, "minute": 21}
